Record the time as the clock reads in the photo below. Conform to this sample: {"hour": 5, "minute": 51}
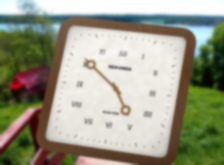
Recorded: {"hour": 4, "minute": 51}
